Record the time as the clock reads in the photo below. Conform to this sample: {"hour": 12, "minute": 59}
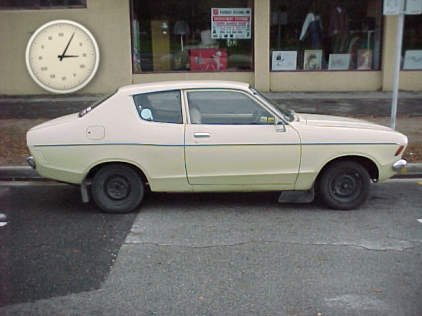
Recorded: {"hour": 3, "minute": 5}
